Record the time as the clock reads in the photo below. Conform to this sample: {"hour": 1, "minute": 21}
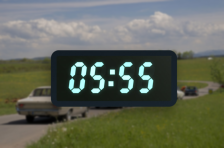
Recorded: {"hour": 5, "minute": 55}
